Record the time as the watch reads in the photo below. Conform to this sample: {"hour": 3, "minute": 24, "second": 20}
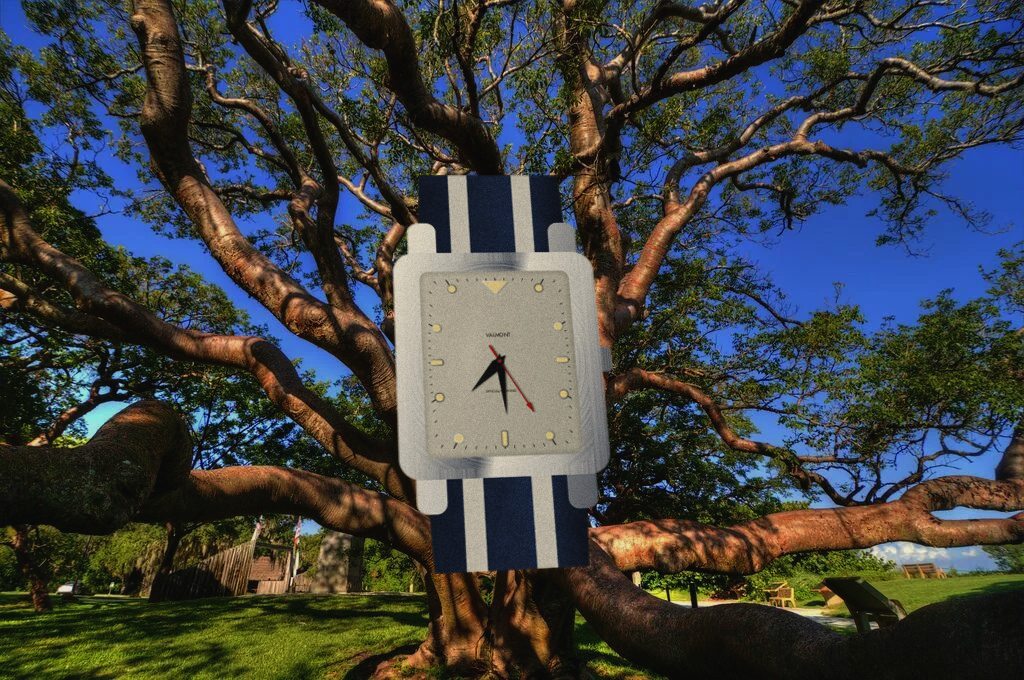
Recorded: {"hour": 7, "minute": 29, "second": 25}
